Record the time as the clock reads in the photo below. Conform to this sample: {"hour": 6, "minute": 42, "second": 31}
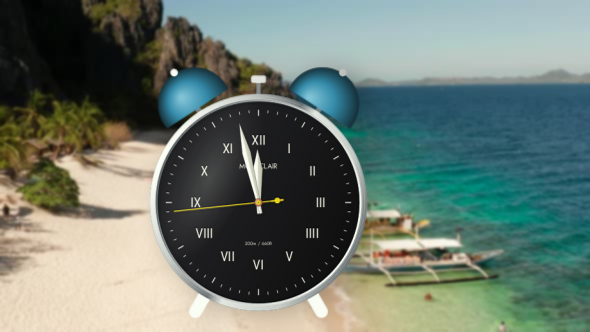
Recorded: {"hour": 11, "minute": 57, "second": 44}
